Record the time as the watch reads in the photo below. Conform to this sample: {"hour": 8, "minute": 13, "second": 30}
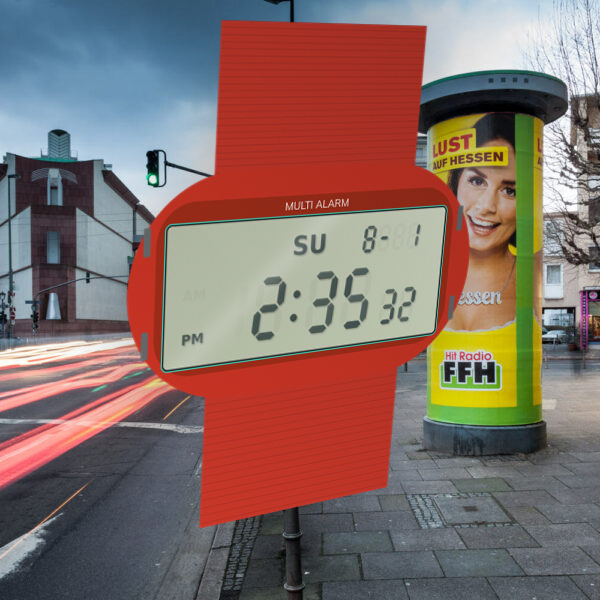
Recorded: {"hour": 2, "minute": 35, "second": 32}
